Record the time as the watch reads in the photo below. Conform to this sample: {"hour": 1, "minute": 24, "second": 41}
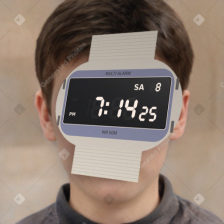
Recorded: {"hour": 7, "minute": 14, "second": 25}
